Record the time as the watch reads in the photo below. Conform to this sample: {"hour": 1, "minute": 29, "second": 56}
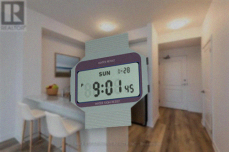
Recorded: {"hour": 9, "minute": 1, "second": 45}
